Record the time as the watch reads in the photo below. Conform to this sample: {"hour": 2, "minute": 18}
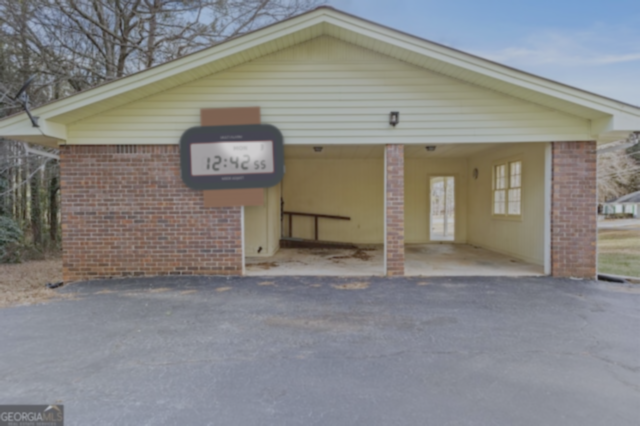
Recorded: {"hour": 12, "minute": 42}
